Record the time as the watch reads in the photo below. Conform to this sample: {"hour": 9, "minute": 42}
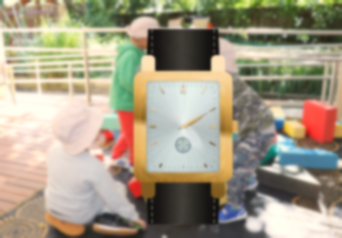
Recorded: {"hour": 2, "minute": 10}
